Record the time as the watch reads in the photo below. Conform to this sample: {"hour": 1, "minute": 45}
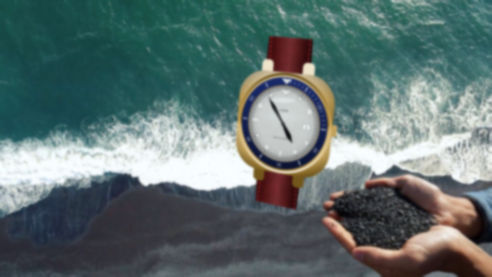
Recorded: {"hour": 4, "minute": 54}
